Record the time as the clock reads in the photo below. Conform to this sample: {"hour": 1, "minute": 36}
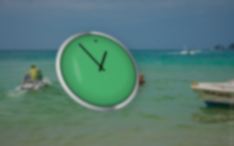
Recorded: {"hour": 12, "minute": 54}
